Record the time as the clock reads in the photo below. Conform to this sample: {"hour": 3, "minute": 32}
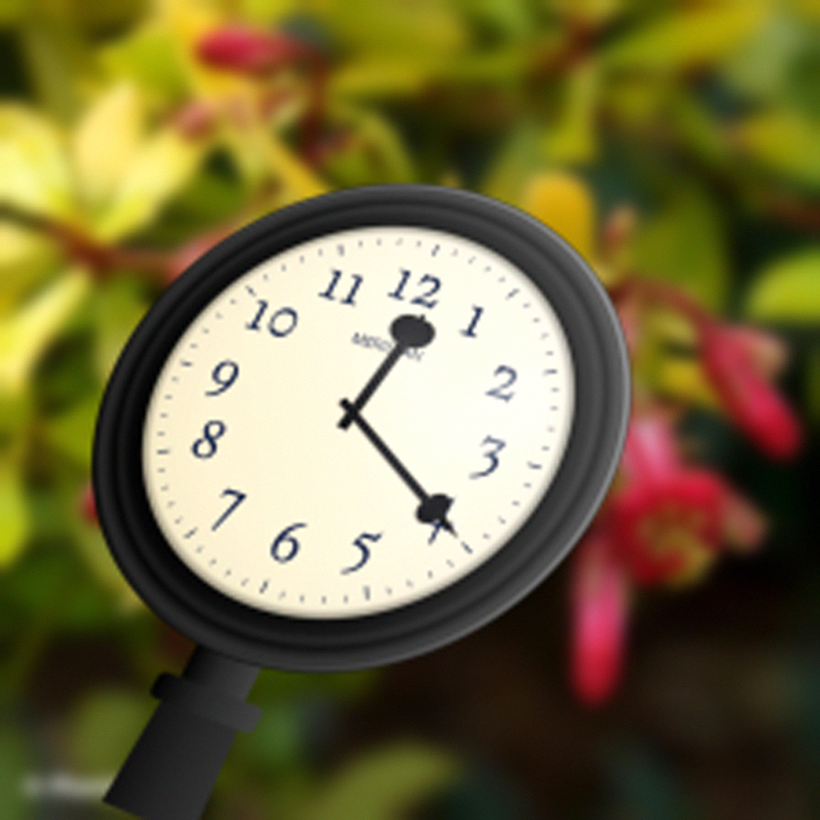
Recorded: {"hour": 12, "minute": 20}
